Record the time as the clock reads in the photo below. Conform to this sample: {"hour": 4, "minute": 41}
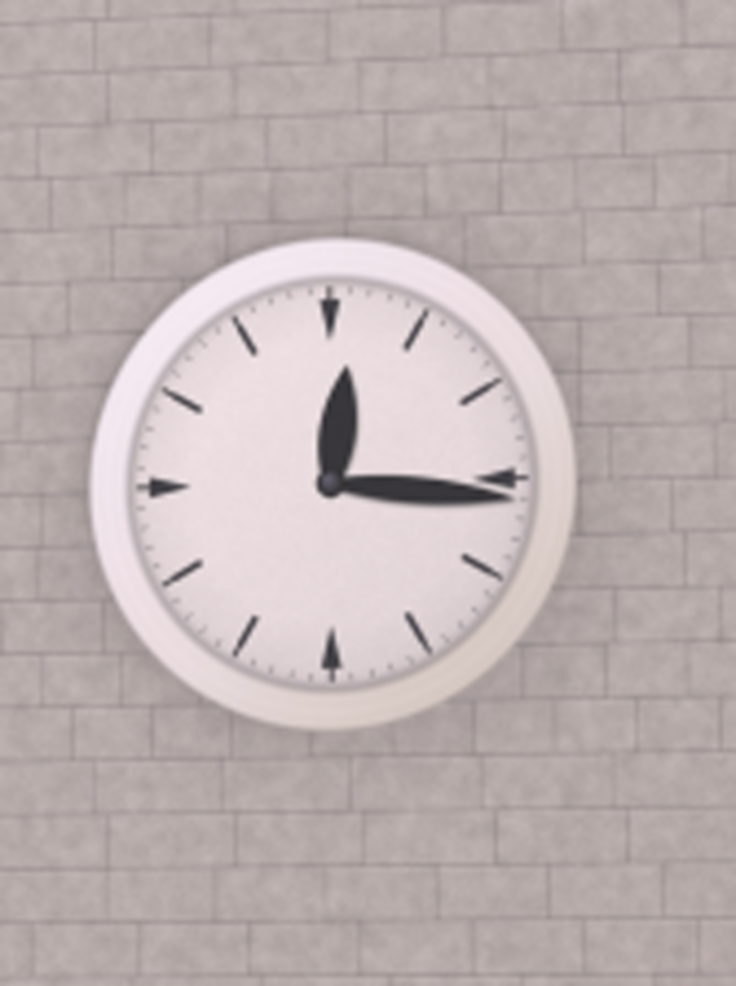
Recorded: {"hour": 12, "minute": 16}
